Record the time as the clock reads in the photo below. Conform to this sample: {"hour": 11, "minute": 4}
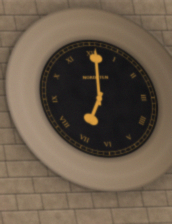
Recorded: {"hour": 7, "minute": 1}
